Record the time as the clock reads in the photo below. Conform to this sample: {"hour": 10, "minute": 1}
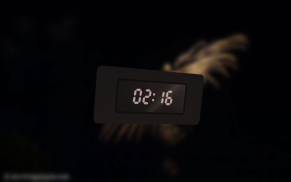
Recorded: {"hour": 2, "minute": 16}
